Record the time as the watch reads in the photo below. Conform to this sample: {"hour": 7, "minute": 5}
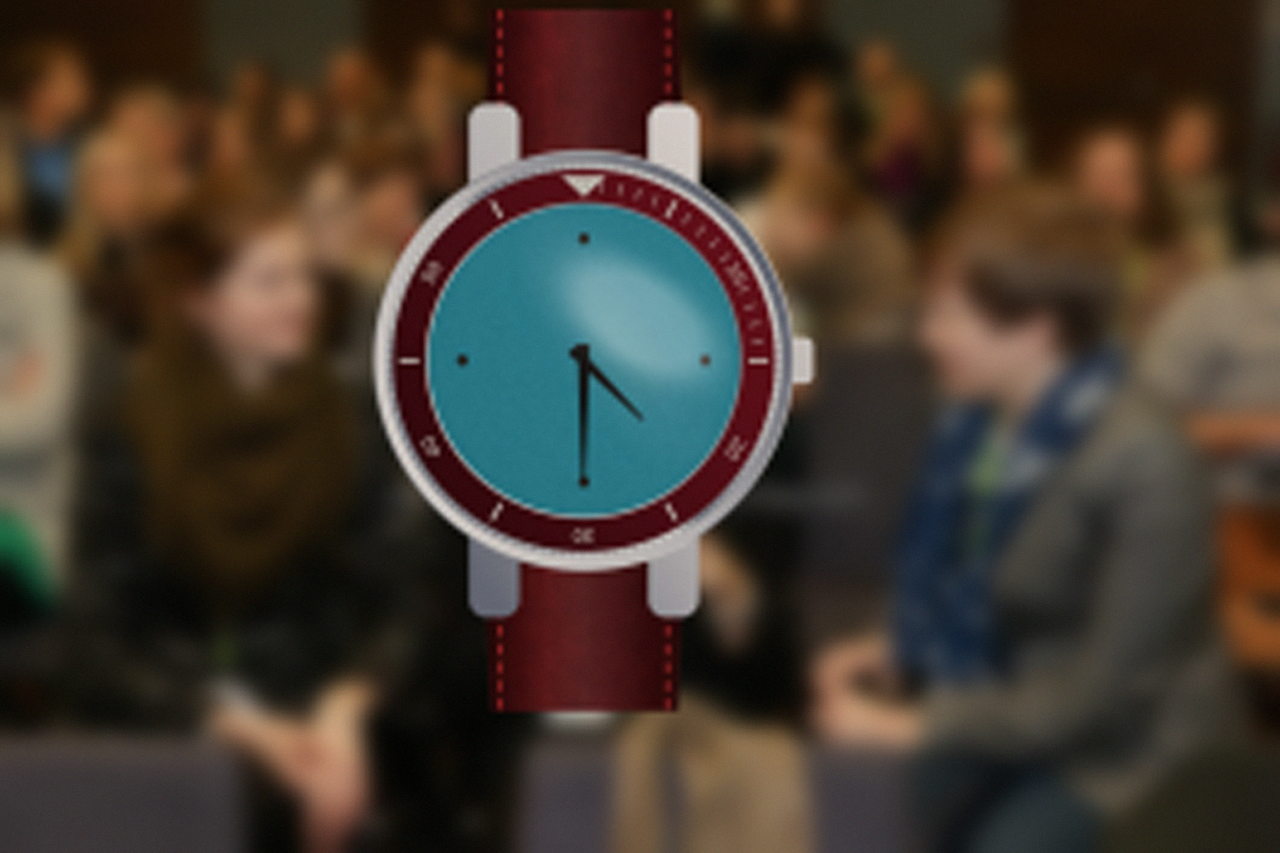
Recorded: {"hour": 4, "minute": 30}
